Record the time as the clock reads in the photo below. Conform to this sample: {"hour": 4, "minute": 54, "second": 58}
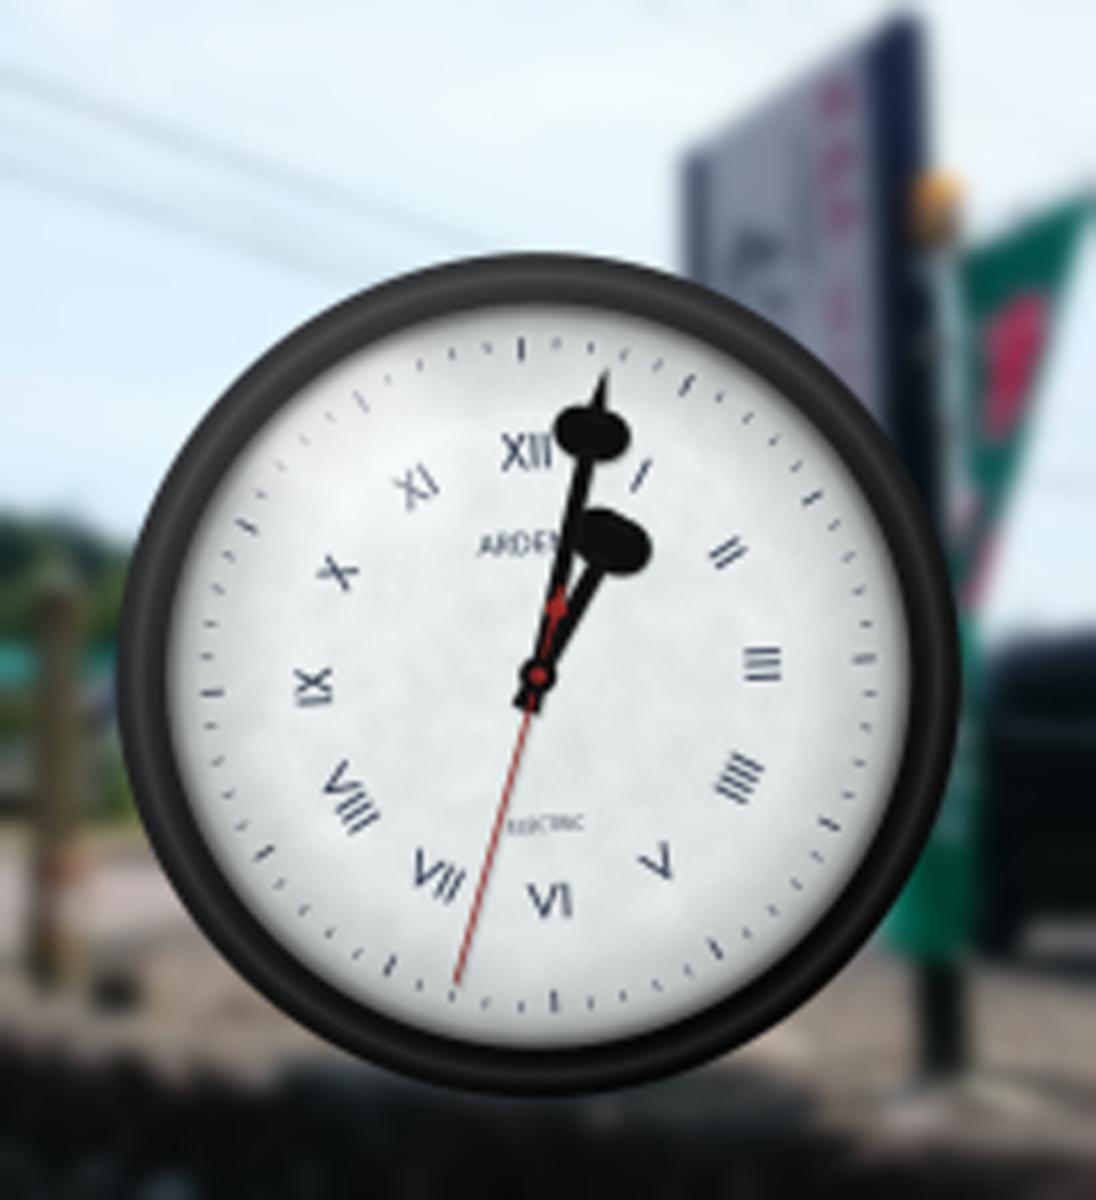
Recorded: {"hour": 1, "minute": 2, "second": 33}
